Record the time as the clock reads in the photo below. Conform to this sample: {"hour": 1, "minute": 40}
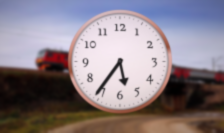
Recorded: {"hour": 5, "minute": 36}
